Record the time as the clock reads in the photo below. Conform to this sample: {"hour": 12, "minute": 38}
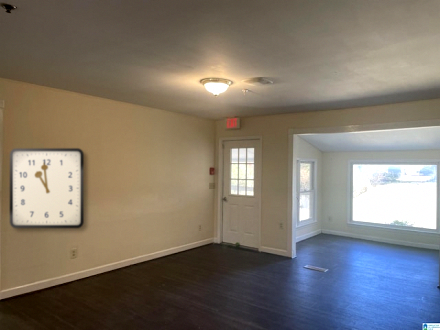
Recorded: {"hour": 10, "minute": 59}
